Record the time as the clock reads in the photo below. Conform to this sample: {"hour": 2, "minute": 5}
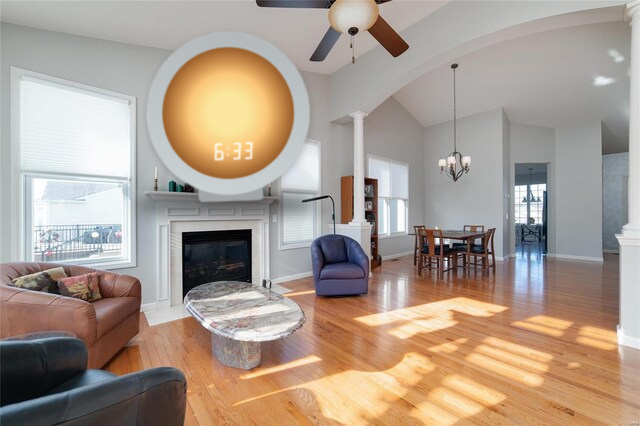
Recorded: {"hour": 6, "minute": 33}
